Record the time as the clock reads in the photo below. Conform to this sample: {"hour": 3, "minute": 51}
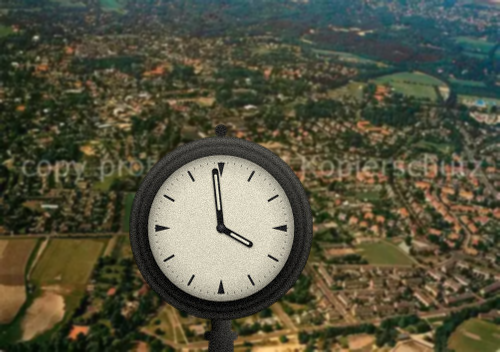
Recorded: {"hour": 3, "minute": 59}
